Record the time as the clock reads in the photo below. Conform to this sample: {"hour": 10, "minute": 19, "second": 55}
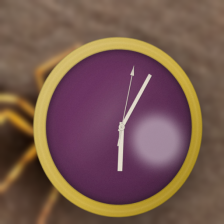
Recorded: {"hour": 6, "minute": 5, "second": 2}
